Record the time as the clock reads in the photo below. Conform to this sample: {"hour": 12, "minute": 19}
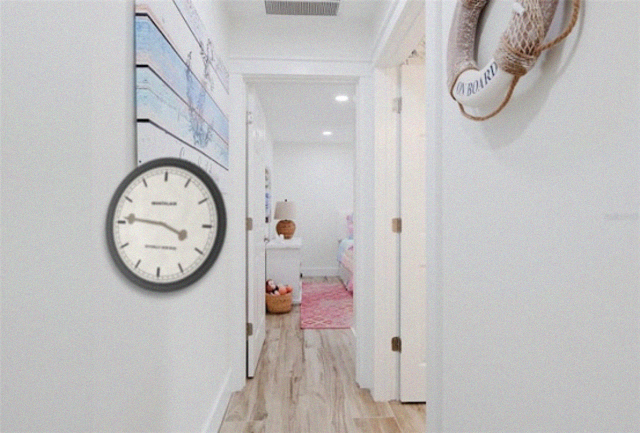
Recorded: {"hour": 3, "minute": 46}
